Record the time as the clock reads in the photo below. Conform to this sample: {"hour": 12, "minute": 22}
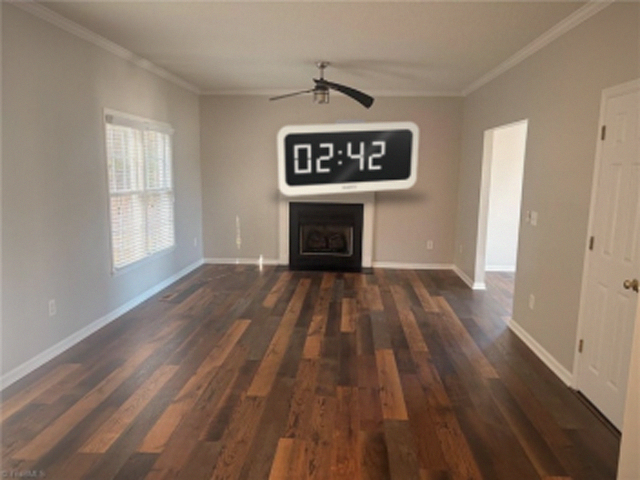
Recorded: {"hour": 2, "minute": 42}
